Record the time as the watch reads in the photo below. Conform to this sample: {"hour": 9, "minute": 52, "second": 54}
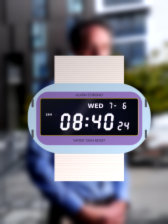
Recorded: {"hour": 8, "minute": 40, "second": 24}
